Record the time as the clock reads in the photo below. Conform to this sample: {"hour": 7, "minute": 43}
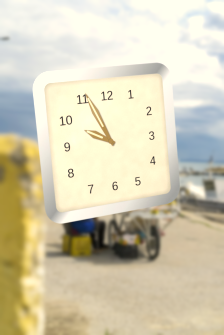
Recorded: {"hour": 9, "minute": 56}
